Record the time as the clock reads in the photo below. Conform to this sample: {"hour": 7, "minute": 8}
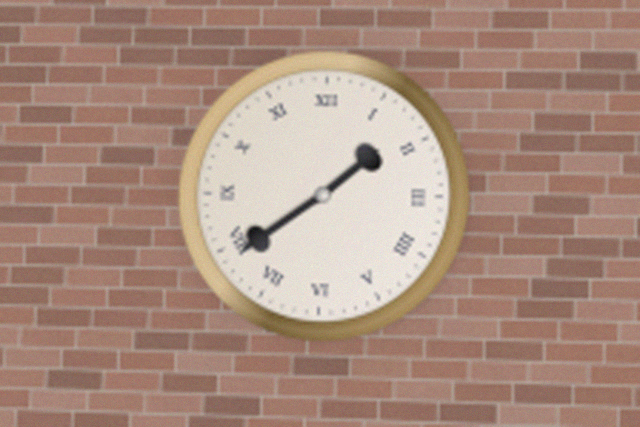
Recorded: {"hour": 1, "minute": 39}
